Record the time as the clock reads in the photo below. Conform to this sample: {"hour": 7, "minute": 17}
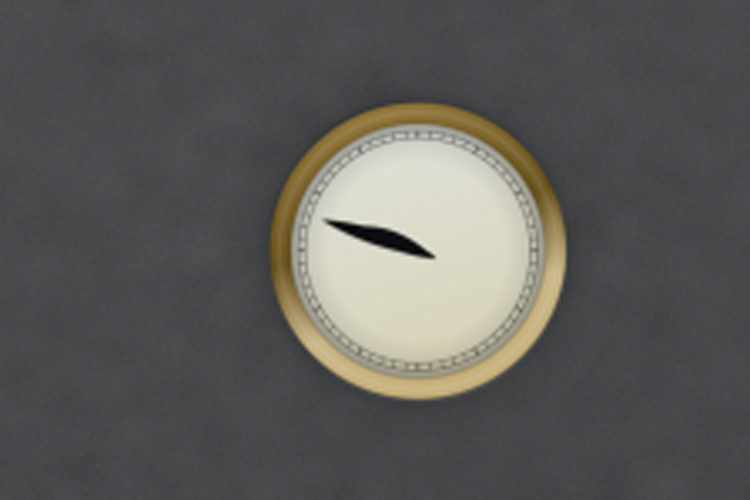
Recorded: {"hour": 9, "minute": 48}
